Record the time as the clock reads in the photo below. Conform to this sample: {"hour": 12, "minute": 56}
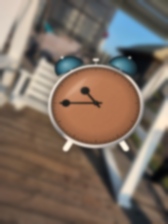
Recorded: {"hour": 10, "minute": 45}
